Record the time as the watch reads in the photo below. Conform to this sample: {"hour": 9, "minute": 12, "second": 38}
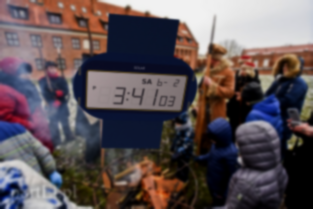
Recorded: {"hour": 3, "minute": 41, "second": 3}
